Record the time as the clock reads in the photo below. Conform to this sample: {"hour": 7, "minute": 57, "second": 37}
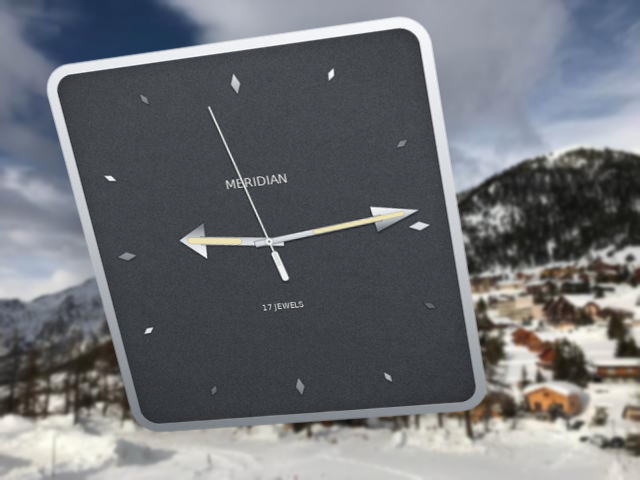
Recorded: {"hour": 9, "minute": 13, "second": 58}
